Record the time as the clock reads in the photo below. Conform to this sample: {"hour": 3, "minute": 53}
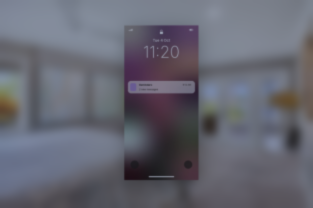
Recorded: {"hour": 11, "minute": 20}
